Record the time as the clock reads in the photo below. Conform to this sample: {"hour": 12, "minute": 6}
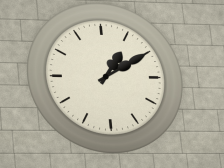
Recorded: {"hour": 1, "minute": 10}
